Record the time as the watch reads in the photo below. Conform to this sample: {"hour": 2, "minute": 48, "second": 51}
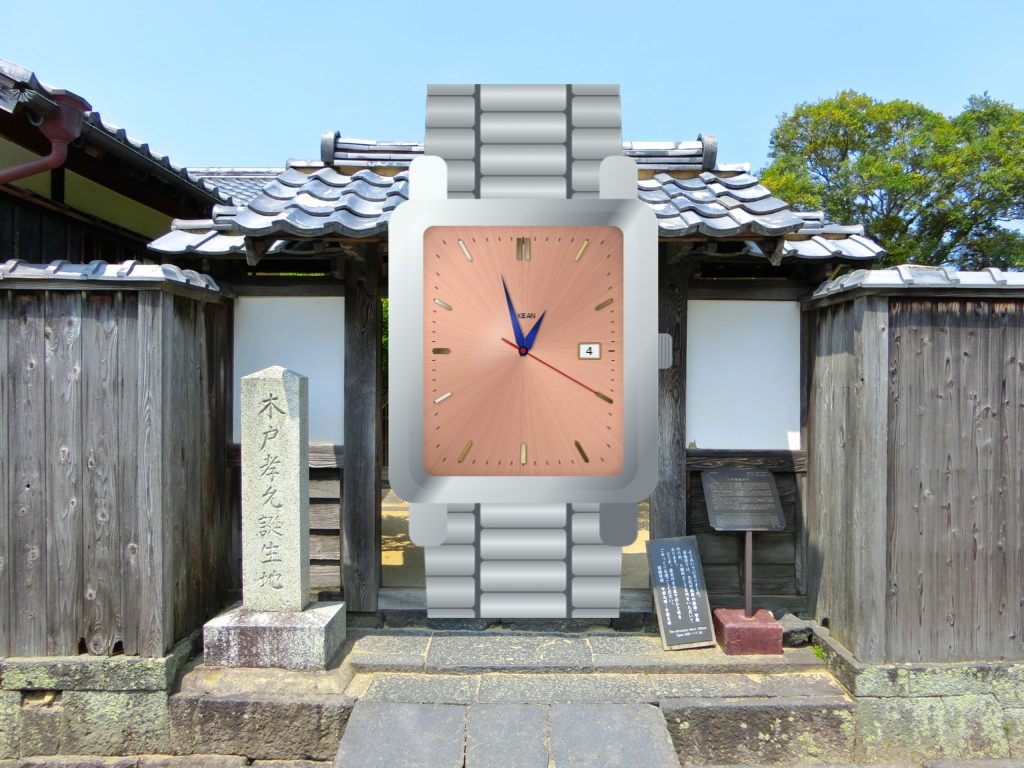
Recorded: {"hour": 12, "minute": 57, "second": 20}
